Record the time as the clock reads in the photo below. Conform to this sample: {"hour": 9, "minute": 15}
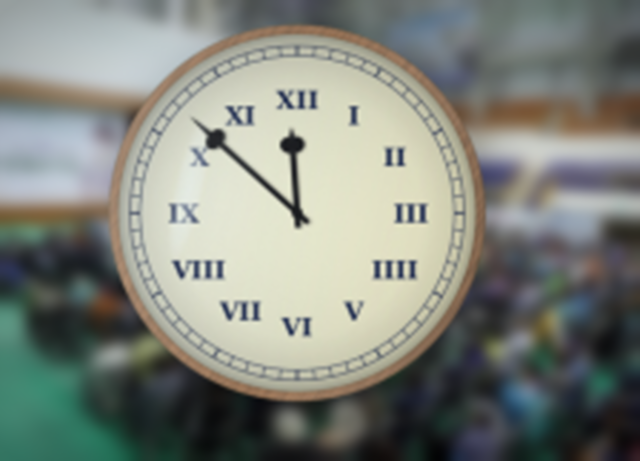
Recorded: {"hour": 11, "minute": 52}
